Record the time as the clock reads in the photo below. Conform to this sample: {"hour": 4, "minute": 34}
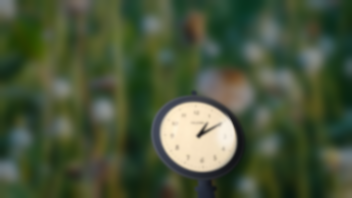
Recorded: {"hour": 1, "minute": 10}
